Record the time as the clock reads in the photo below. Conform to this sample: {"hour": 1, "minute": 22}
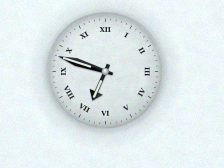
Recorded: {"hour": 6, "minute": 48}
